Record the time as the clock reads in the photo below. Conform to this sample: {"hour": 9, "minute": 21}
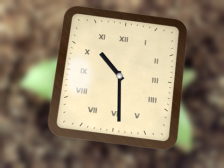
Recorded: {"hour": 10, "minute": 29}
